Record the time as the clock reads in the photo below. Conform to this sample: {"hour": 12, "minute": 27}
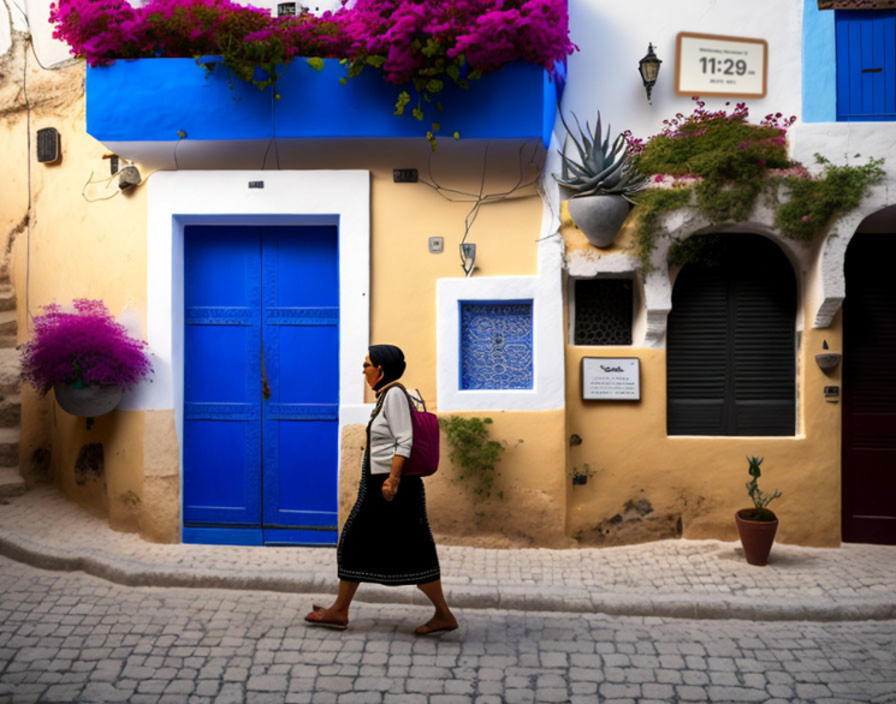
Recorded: {"hour": 11, "minute": 29}
